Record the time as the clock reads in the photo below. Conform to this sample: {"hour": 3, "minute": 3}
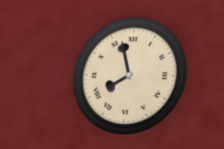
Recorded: {"hour": 7, "minute": 57}
